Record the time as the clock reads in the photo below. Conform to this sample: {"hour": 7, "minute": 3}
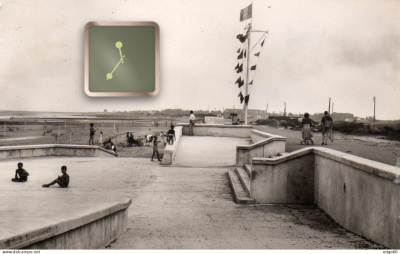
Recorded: {"hour": 11, "minute": 36}
